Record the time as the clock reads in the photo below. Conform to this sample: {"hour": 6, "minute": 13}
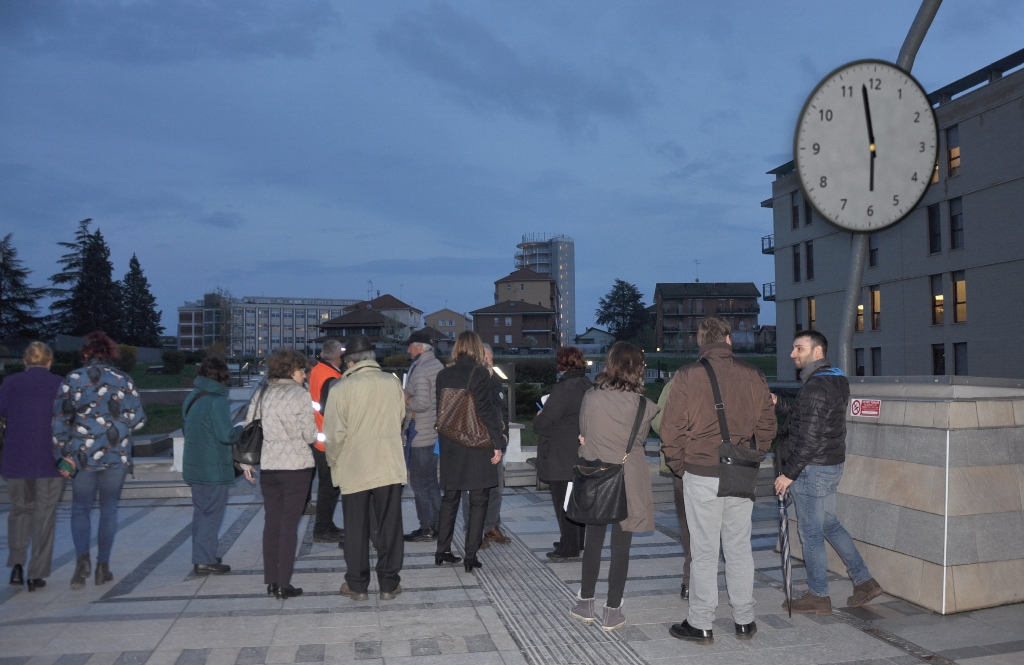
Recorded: {"hour": 5, "minute": 58}
